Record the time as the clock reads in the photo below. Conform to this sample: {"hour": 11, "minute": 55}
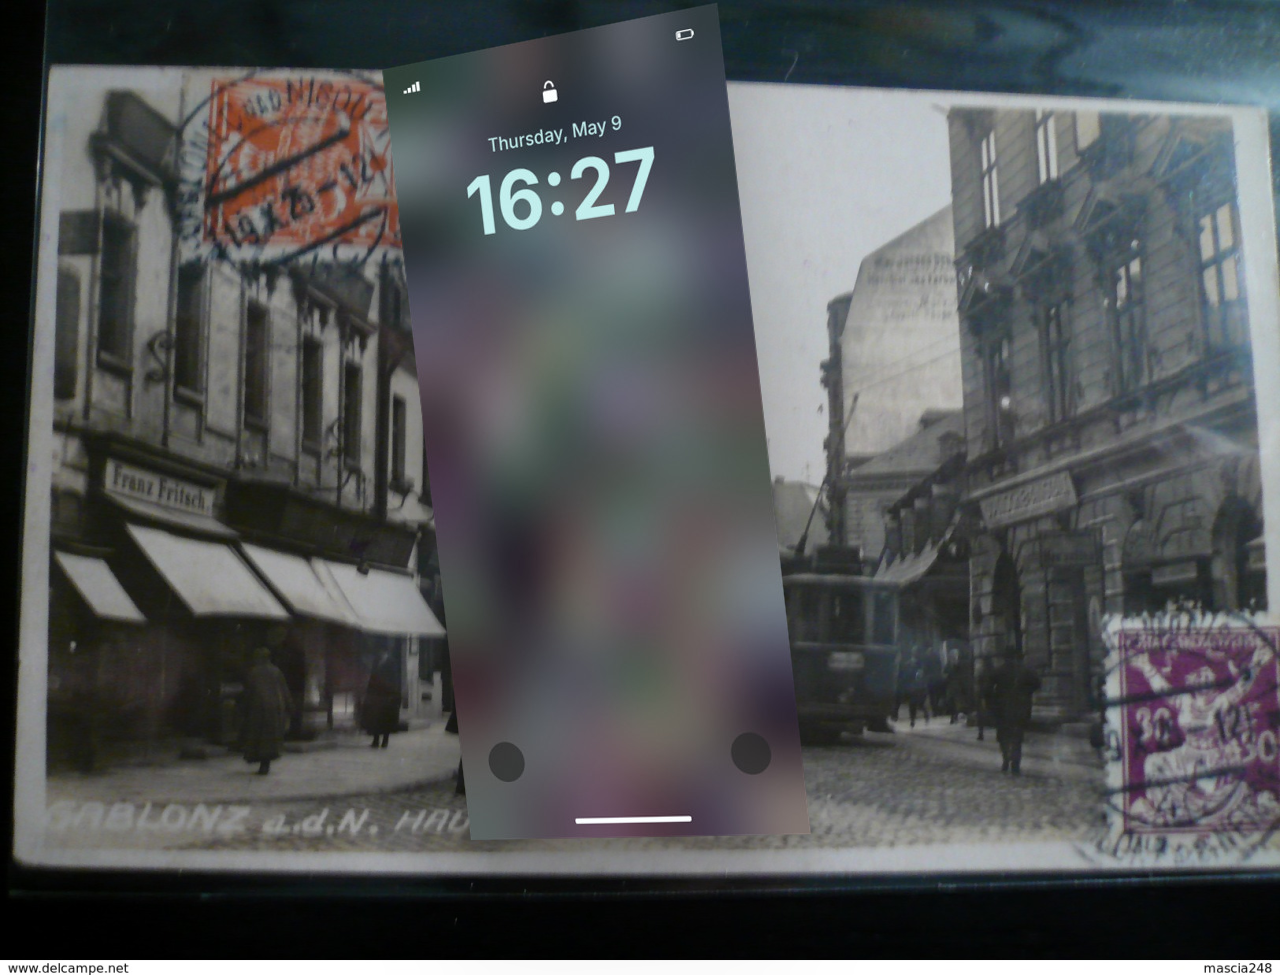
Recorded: {"hour": 16, "minute": 27}
